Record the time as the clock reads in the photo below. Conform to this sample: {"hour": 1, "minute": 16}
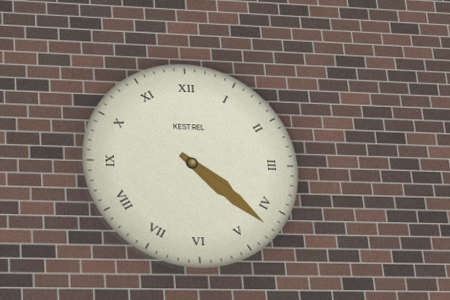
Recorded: {"hour": 4, "minute": 22}
